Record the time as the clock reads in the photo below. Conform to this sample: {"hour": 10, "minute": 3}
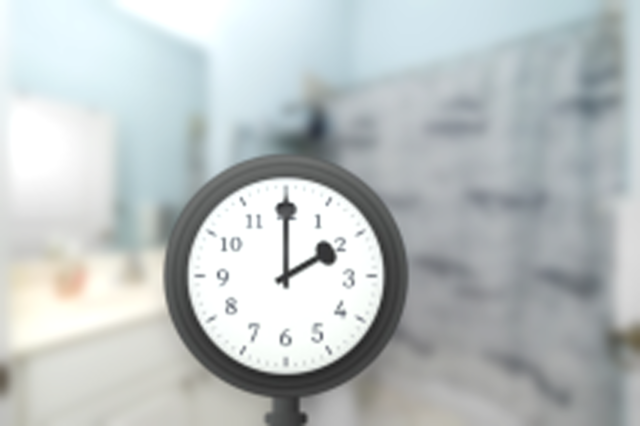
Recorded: {"hour": 2, "minute": 0}
